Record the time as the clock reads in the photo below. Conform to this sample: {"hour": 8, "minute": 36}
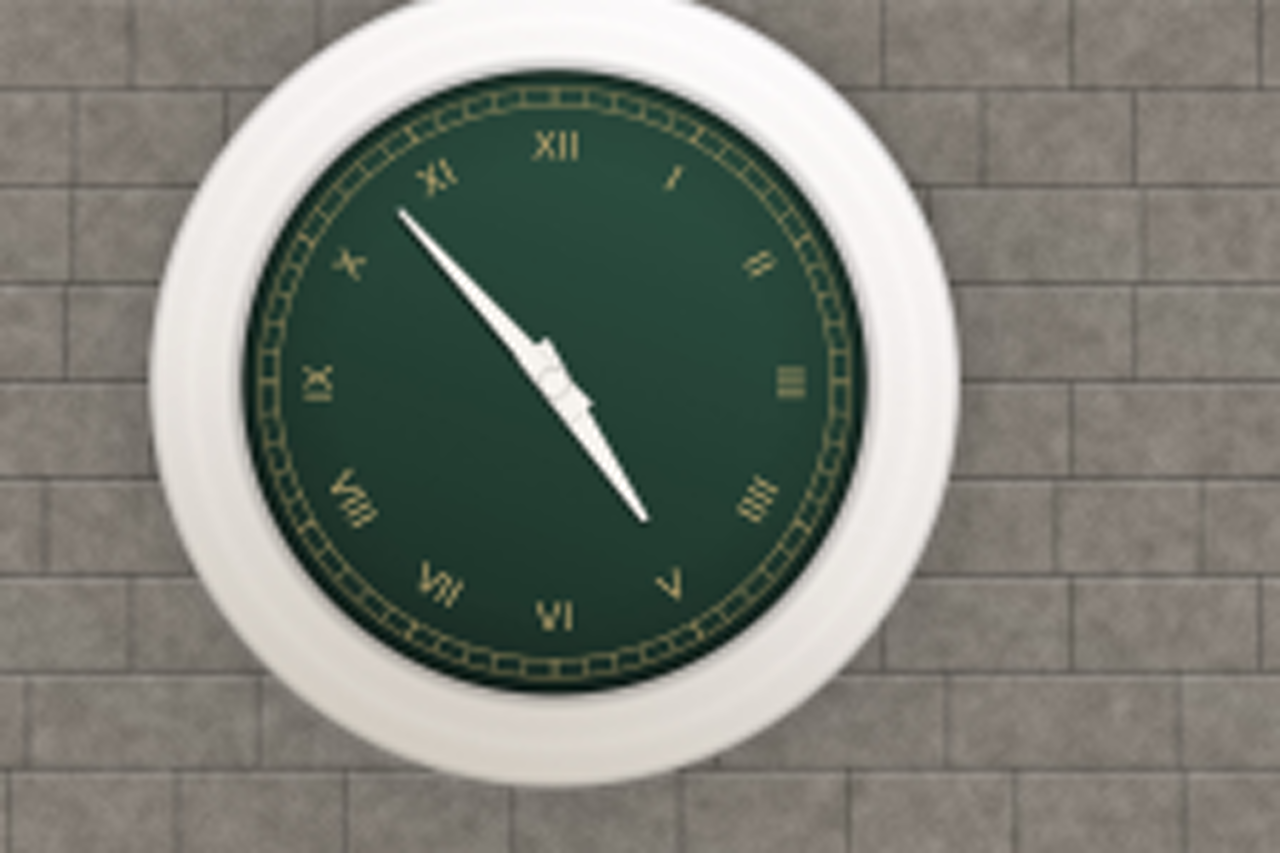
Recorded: {"hour": 4, "minute": 53}
